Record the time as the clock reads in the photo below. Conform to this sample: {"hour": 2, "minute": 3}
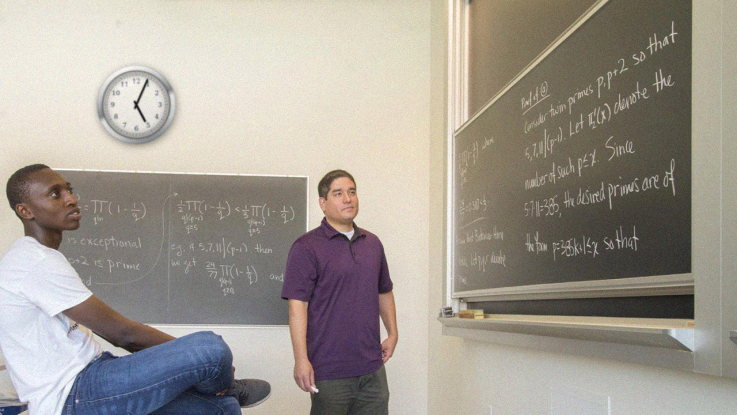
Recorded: {"hour": 5, "minute": 4}
